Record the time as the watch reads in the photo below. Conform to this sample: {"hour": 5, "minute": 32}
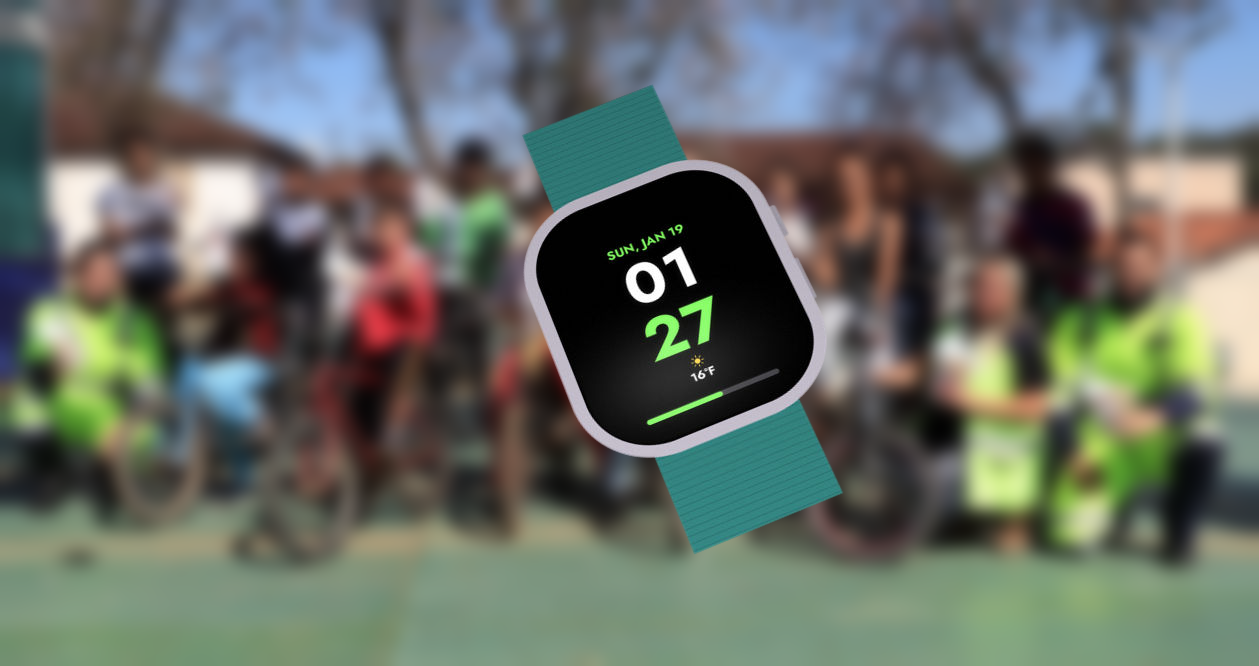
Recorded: {"hour": 1, "minute": 27}
